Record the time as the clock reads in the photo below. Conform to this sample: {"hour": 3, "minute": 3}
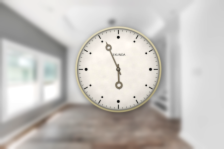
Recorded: {"hour": 5, "minute": 56}
